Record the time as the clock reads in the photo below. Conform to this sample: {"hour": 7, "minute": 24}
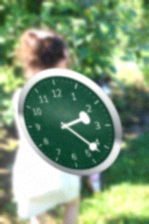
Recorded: {"hour": 2, "minute": 22}
